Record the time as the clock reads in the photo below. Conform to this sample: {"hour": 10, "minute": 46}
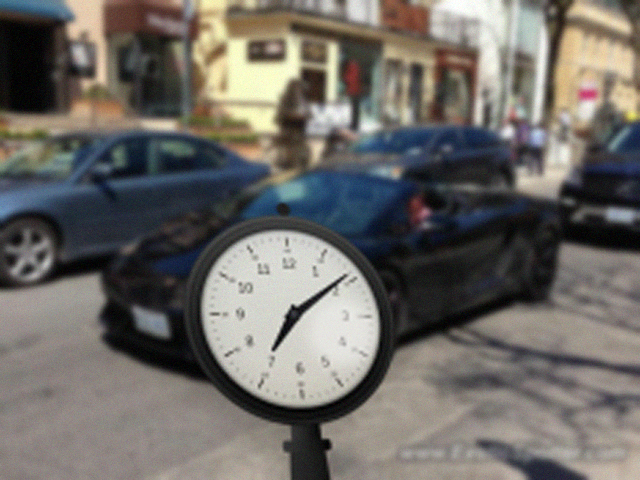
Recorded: {"hour": 7, "minute": 9}
